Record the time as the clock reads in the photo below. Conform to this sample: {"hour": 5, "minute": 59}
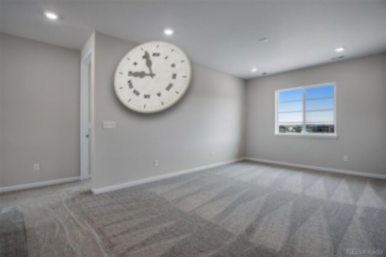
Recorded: {"hour": 8, "minute": 56}
